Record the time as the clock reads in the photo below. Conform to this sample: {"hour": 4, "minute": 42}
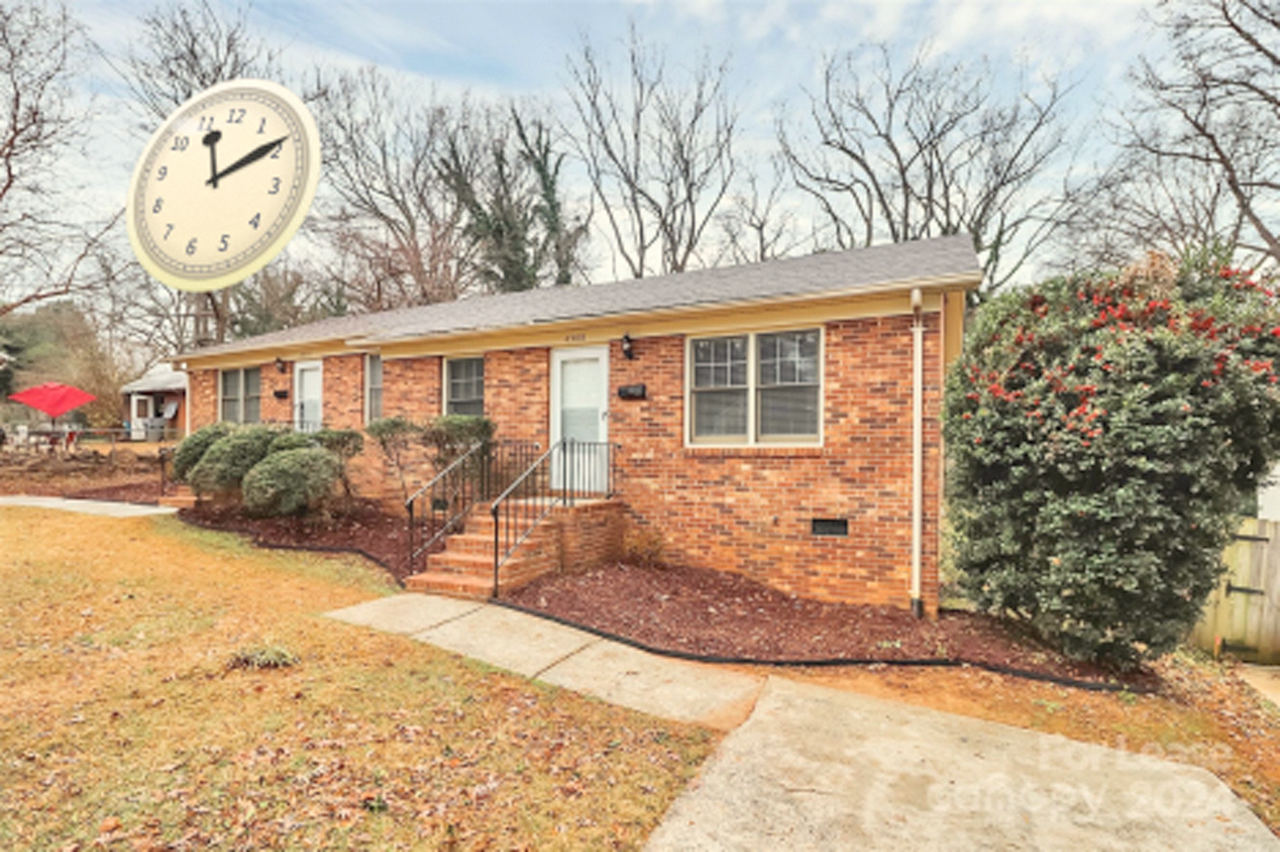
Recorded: {"hour": 11, "minute": 9}
